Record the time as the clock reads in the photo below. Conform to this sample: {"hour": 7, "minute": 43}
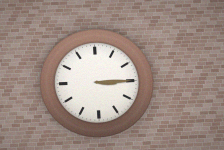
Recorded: {"hour": 3, "minute": 15}
